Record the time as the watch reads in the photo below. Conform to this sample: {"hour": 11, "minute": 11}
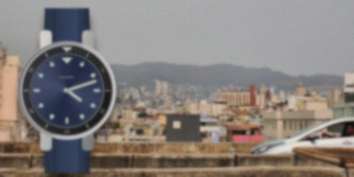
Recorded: {"hour": 4, "minute": 12}
